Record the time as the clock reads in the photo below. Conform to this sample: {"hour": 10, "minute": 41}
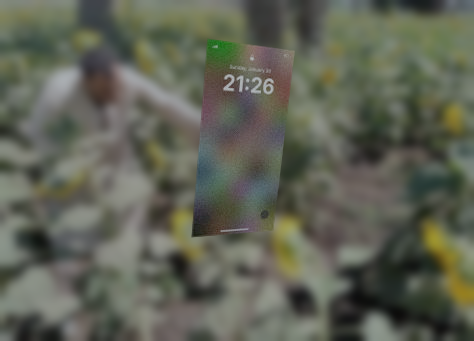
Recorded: {"hour": 21, "minute": 26}
